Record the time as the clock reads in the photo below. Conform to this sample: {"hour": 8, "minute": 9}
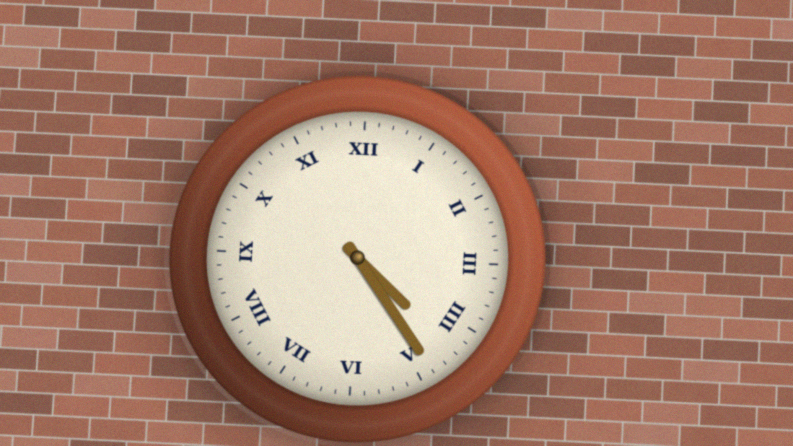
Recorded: {"hour": 4, "minute": 24}
